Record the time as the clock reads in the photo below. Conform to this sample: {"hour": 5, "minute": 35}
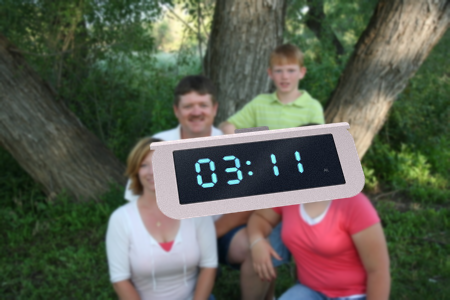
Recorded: {"hour": 3, "minute": 11}
